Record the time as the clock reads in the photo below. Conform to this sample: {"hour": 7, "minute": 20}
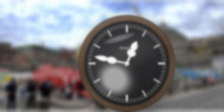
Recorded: {"hour": 12, "minute": 47}
